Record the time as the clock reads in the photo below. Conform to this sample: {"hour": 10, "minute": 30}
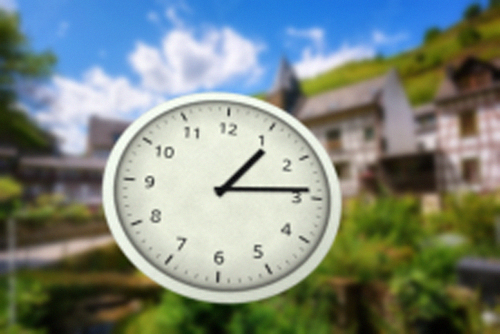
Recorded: {"hour": 1, "minute": 14}
